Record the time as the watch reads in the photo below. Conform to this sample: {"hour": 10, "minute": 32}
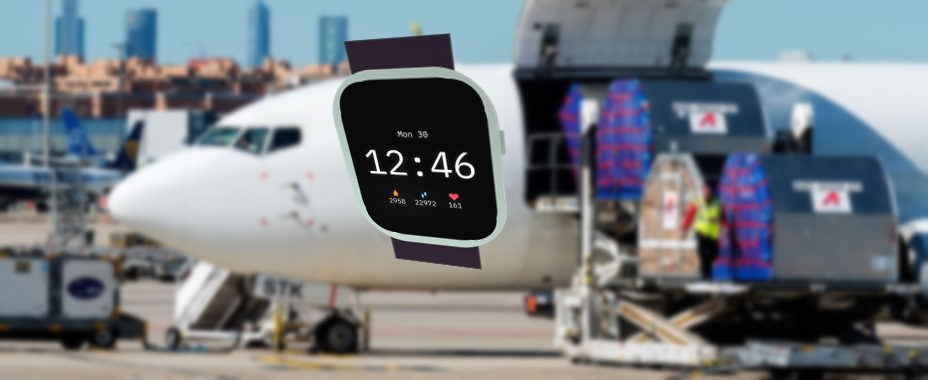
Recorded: {"hour": 12, "minute": 46}
